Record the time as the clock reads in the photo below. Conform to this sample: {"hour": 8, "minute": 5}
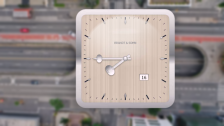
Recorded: {"hour": 7, "minute": 45}
